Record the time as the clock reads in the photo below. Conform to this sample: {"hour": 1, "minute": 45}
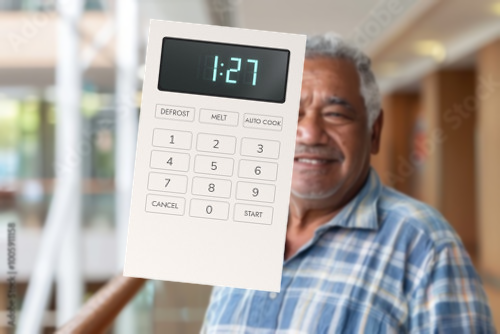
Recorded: {"hour": 1, "minute": 27}
